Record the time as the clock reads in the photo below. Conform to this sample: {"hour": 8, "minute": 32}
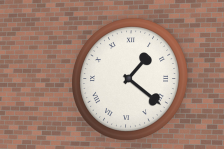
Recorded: {"hour": 1, "minute": 21}
